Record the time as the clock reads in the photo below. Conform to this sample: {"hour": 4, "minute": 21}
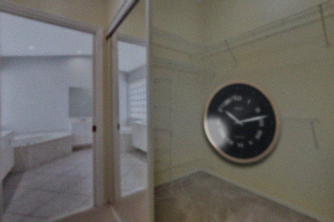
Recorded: {"hour": 10, "minute": 13}
